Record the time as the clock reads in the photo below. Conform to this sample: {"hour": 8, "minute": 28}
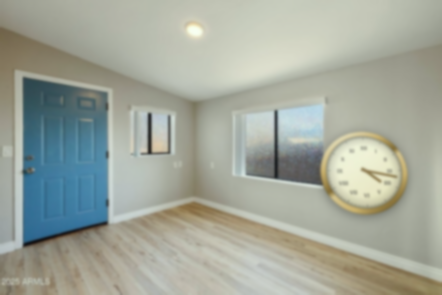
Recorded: {"hour": 4, "minute": 17}
